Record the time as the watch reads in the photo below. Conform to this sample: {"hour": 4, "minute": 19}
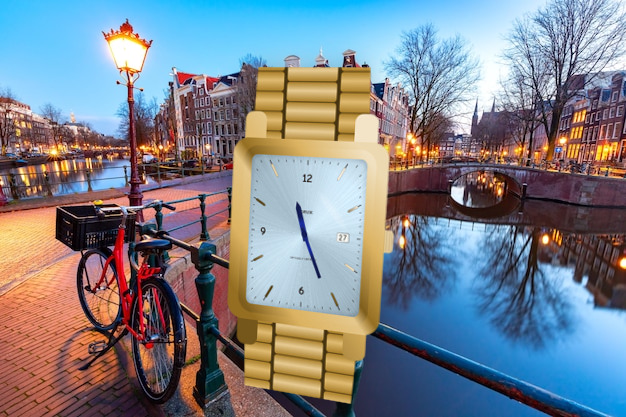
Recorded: {"hour": 11, "minute": 26}
